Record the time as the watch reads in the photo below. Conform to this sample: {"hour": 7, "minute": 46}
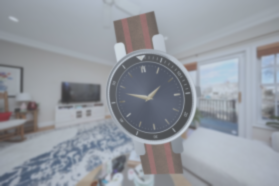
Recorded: {"hour": 1, "minute": 48}
